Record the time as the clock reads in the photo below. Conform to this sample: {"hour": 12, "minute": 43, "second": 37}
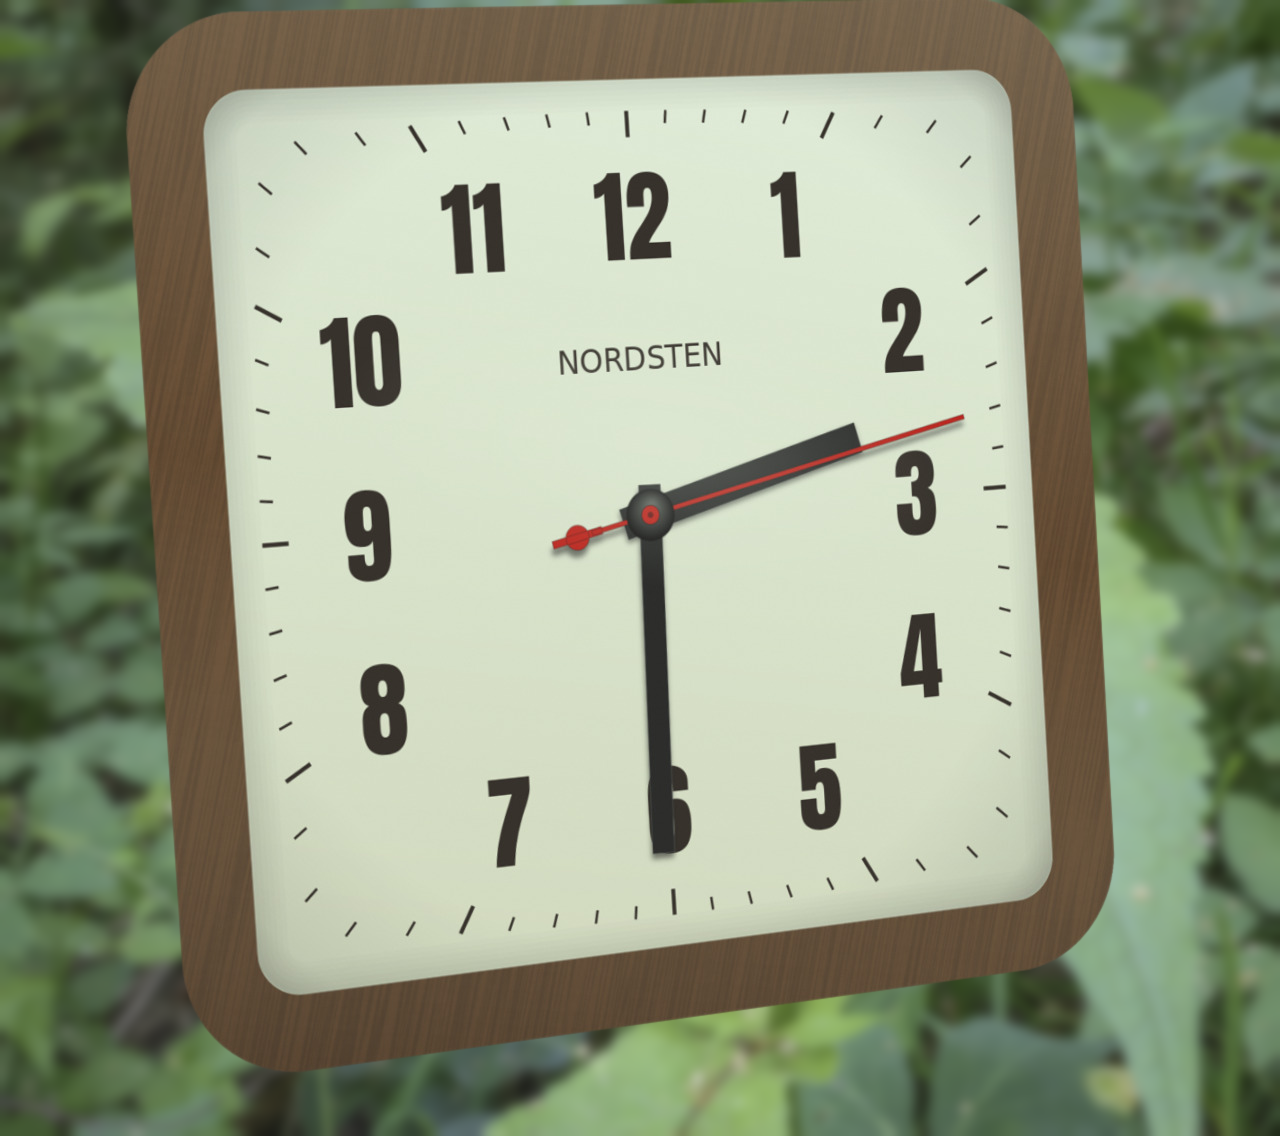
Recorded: {"hour": 2, "minute": 30, "second": 13}
